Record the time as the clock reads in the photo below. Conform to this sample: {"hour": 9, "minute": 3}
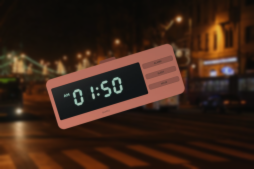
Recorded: {"hour": 1, "minute": 50}
